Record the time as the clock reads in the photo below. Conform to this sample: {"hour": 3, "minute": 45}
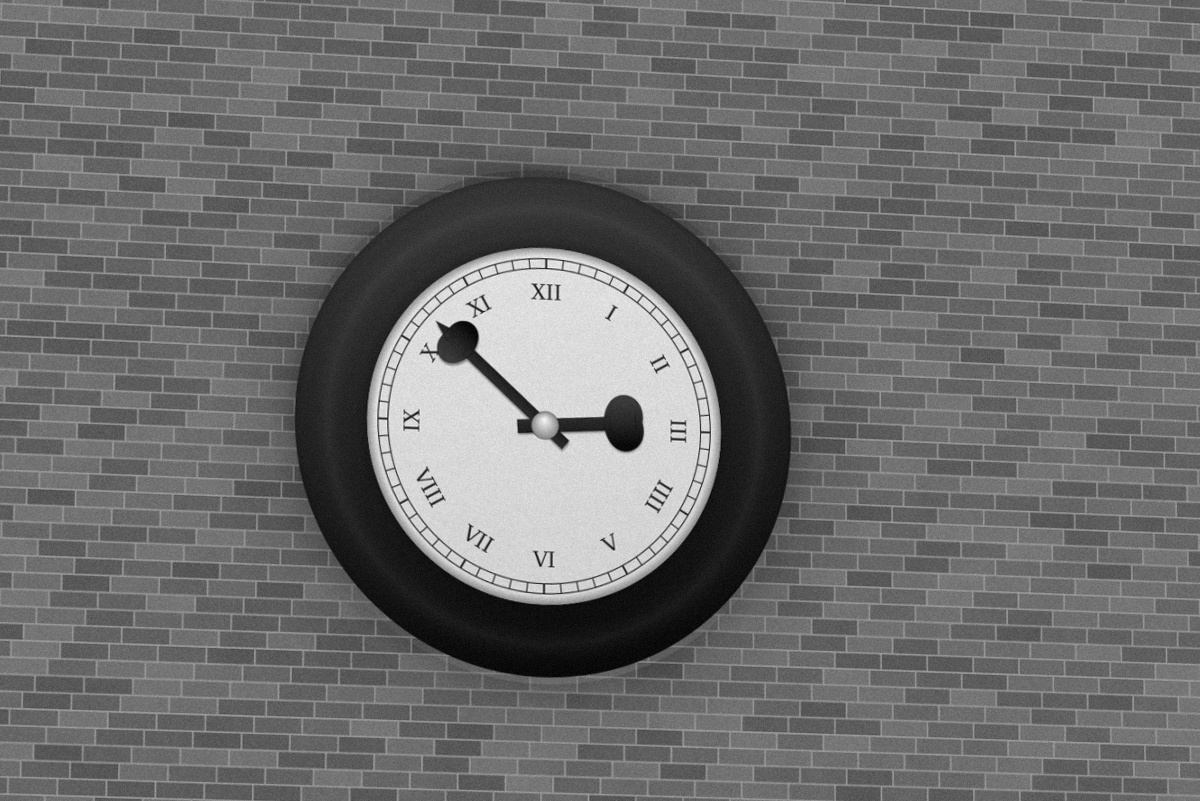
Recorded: {"hour": 2, "minute": 52}
